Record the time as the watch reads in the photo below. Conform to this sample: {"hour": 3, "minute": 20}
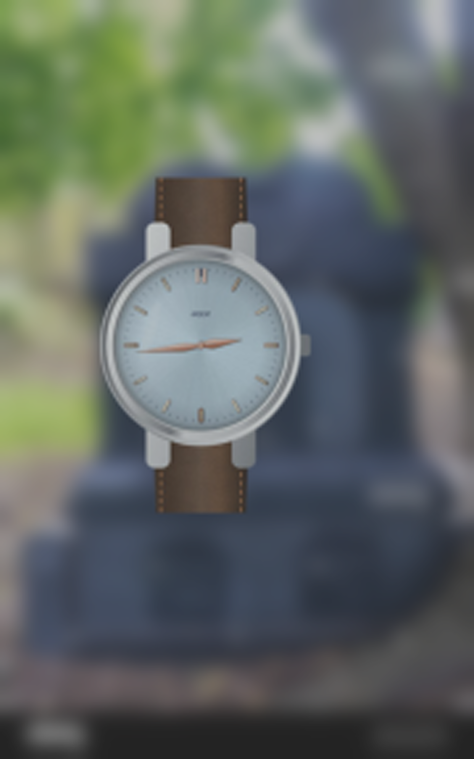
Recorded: {"hour": 2, "minute": 44}
